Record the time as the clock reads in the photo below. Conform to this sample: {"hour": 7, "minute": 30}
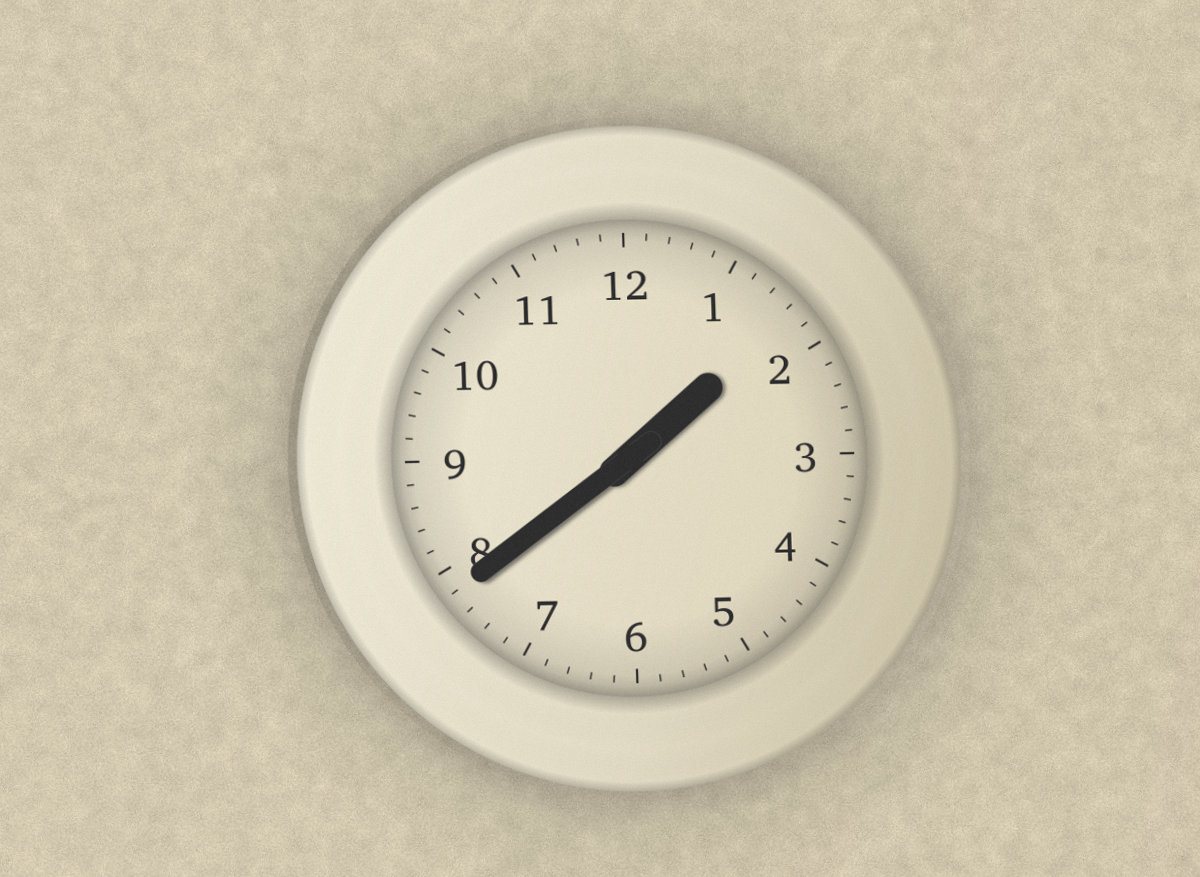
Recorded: {"hour": 1, "minute": 39}
